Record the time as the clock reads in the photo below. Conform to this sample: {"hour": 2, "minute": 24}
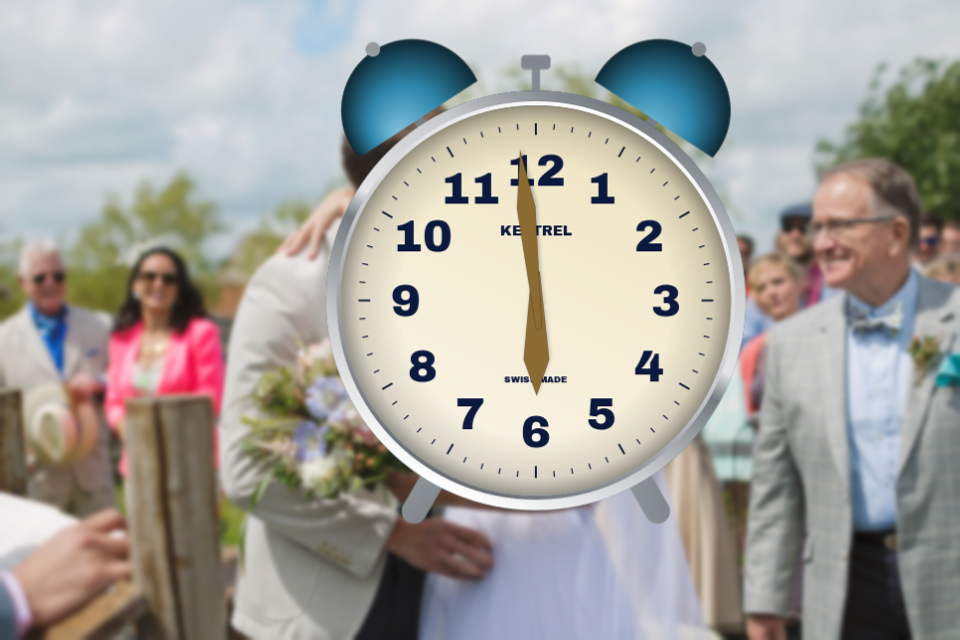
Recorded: {"hour": 5, "minute": 59}
